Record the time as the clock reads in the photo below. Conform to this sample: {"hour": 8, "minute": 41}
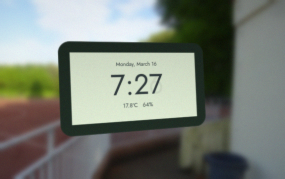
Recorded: {"hour": 7, "minute": 27}
